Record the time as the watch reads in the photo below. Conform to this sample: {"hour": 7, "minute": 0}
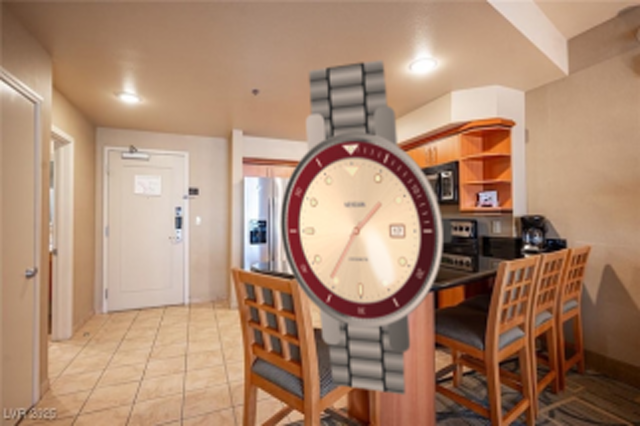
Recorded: {"hour": 1, "minute": 36}
